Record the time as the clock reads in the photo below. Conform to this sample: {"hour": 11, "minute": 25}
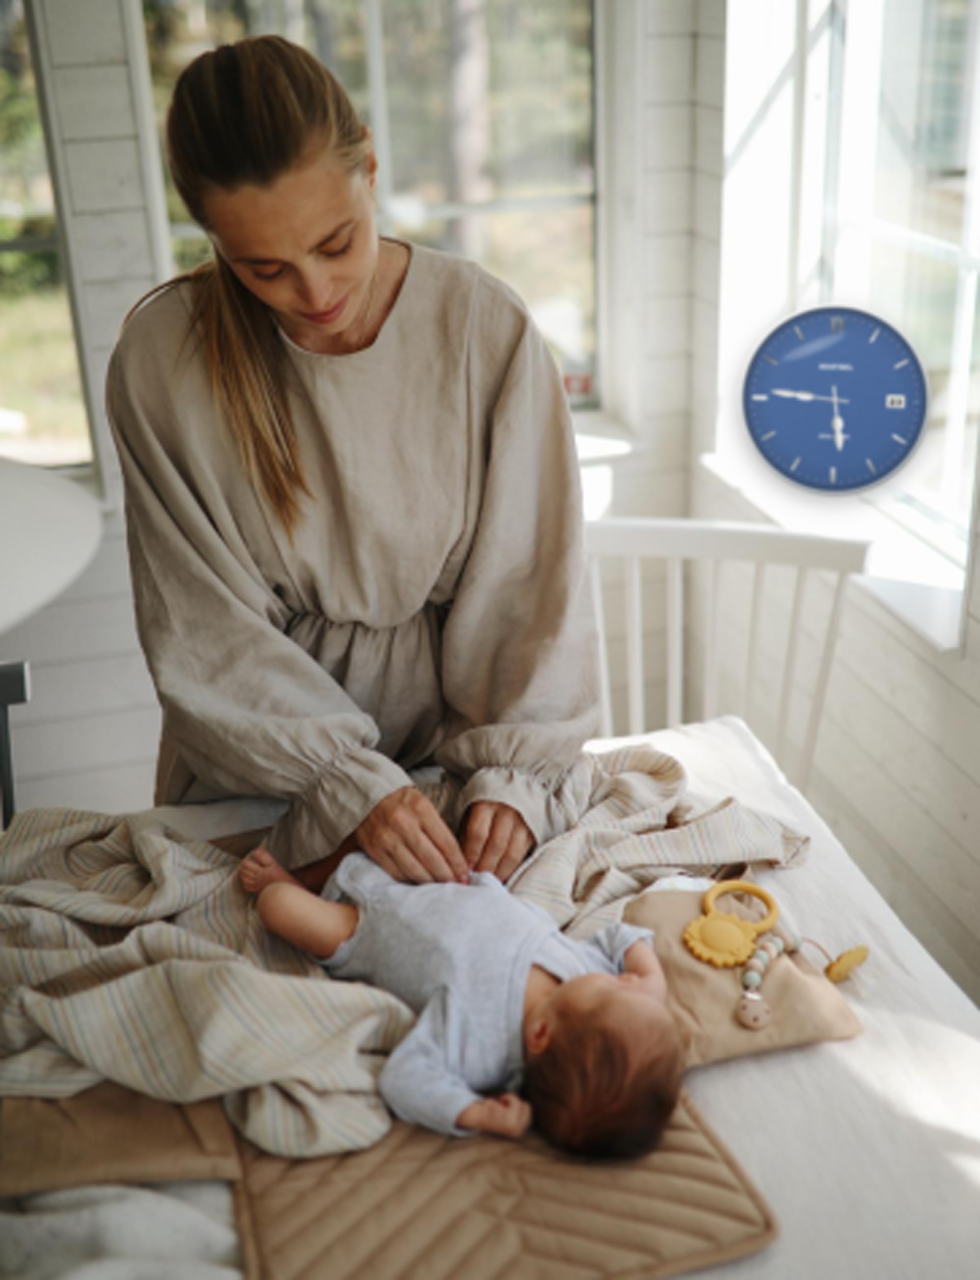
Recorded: {"hour": 5, "minute": 46}
